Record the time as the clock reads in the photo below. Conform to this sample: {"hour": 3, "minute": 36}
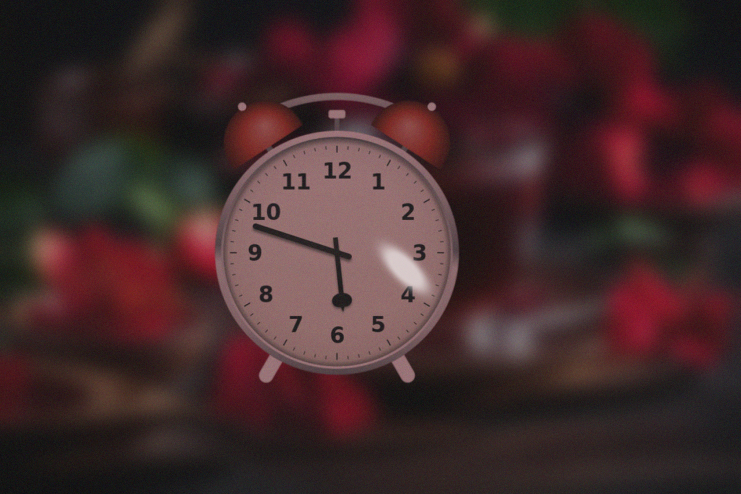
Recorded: {"hour": 5, "minute": 48}
